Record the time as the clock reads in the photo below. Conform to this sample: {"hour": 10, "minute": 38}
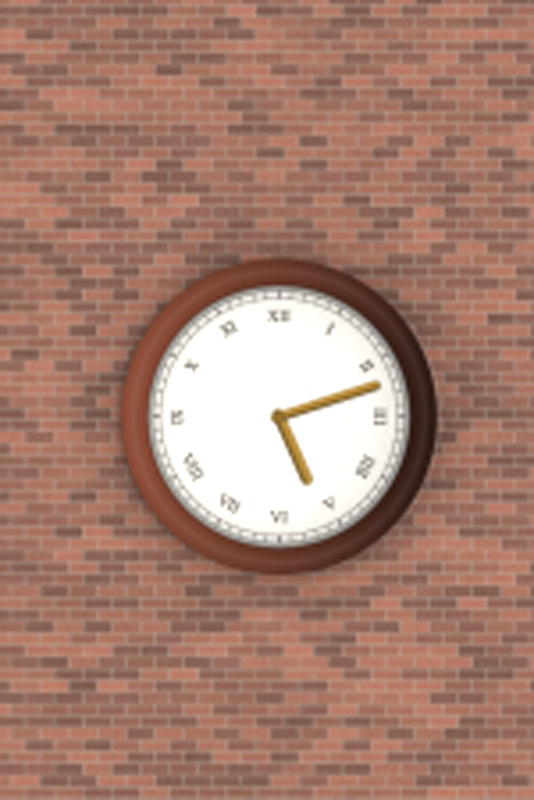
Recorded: {"hour": 5, "minute": 12}
